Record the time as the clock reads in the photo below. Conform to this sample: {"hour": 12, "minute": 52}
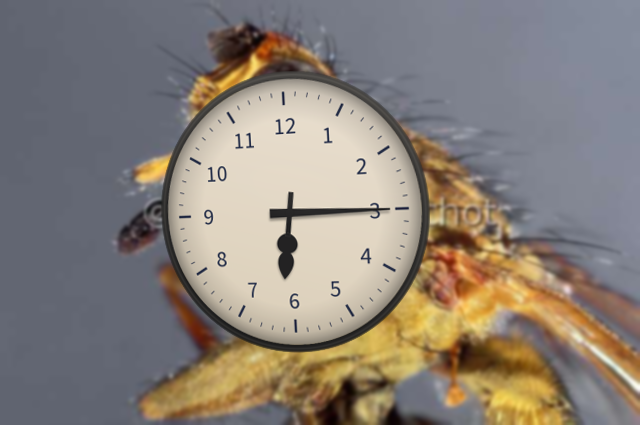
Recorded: {"hour": 6, "minute": 15}
